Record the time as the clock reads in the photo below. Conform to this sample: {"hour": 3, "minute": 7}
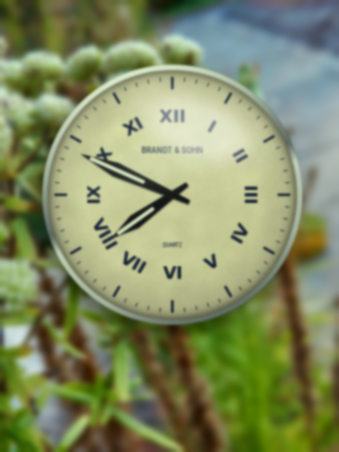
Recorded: {"hour": 7, "minute": 49}
